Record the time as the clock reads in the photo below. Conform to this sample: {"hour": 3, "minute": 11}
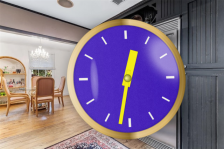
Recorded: {"hour": 12, "minute": 32}
